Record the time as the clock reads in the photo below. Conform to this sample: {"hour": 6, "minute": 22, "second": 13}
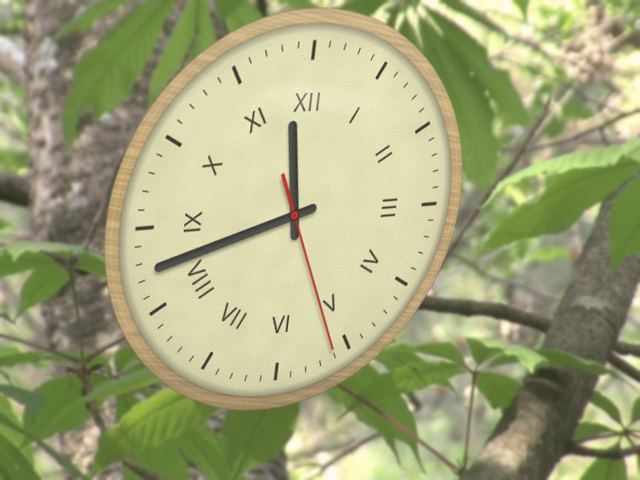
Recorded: {"hour": 11, "minute": 42, "second": 26}
